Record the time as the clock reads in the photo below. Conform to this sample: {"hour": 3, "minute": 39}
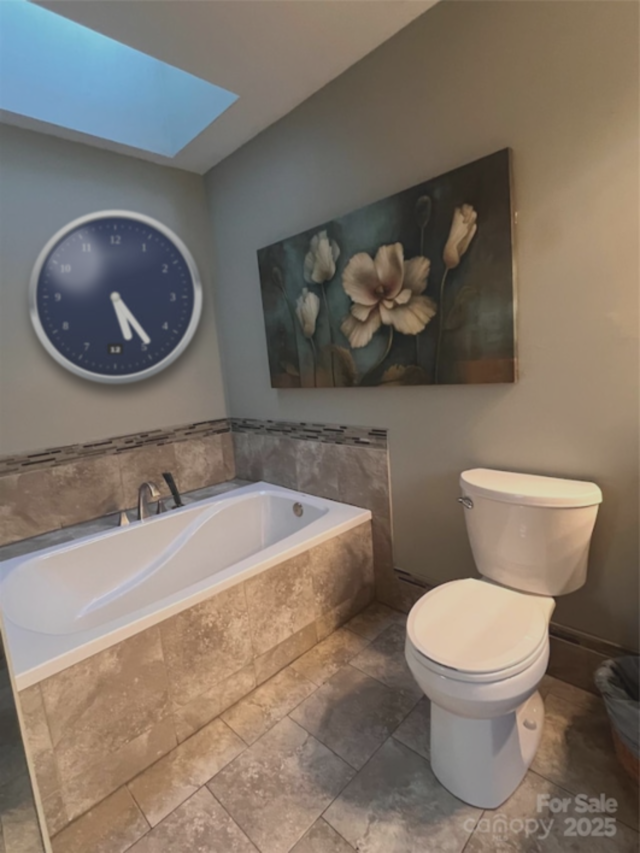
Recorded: {"hour": 5, "minute": 24}
